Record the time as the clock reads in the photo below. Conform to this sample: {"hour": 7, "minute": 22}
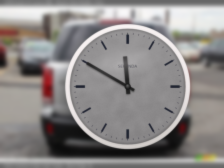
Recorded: {"hour": 11, "minute": 50}
